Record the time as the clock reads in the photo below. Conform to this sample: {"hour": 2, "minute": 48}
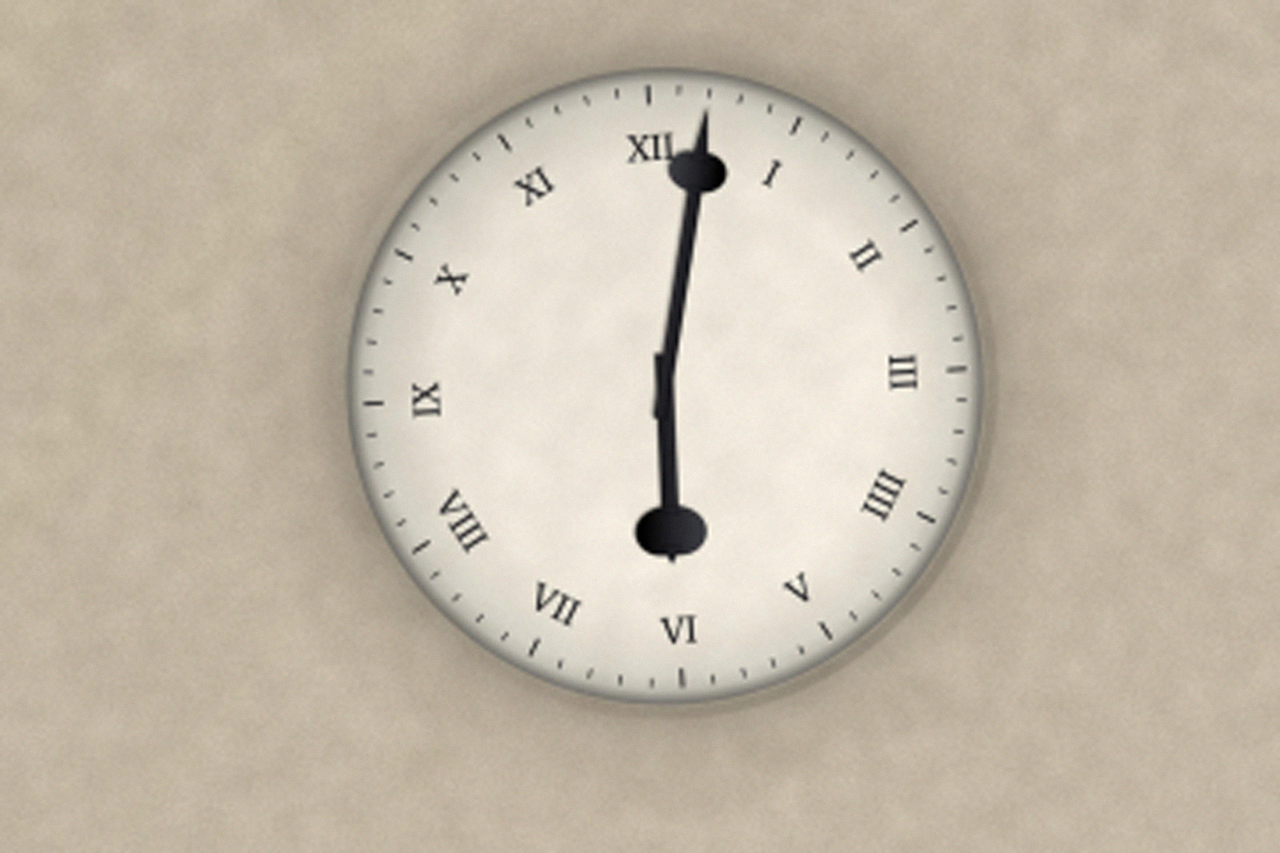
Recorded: {"hour": 6, "minute": 2}
